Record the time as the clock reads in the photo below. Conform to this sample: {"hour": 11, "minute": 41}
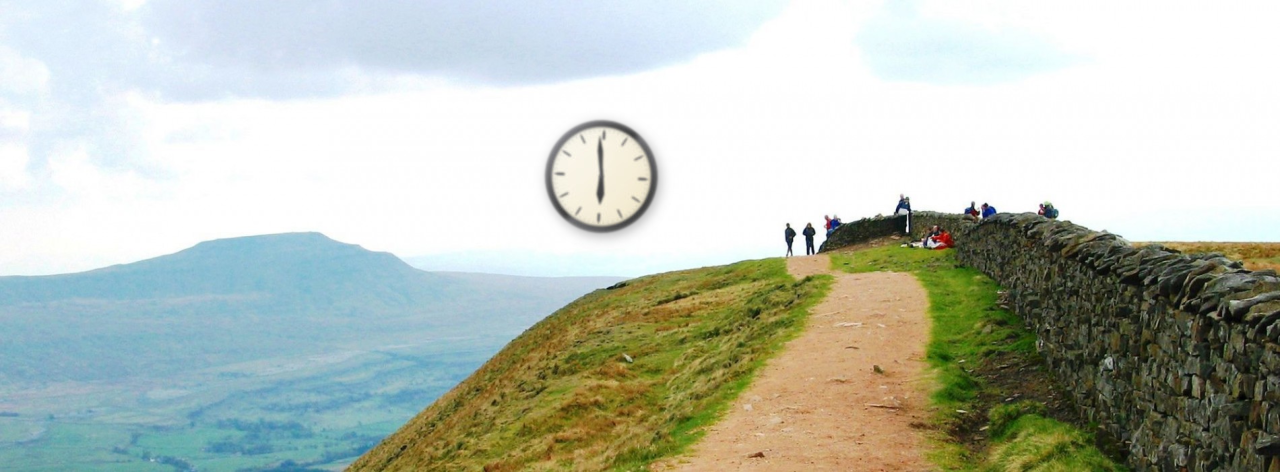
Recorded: {"hour": 5, "minute": 59}
